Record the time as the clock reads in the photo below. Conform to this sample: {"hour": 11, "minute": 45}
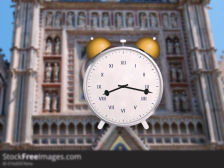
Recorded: {"hour": 8, "minute": 17}
